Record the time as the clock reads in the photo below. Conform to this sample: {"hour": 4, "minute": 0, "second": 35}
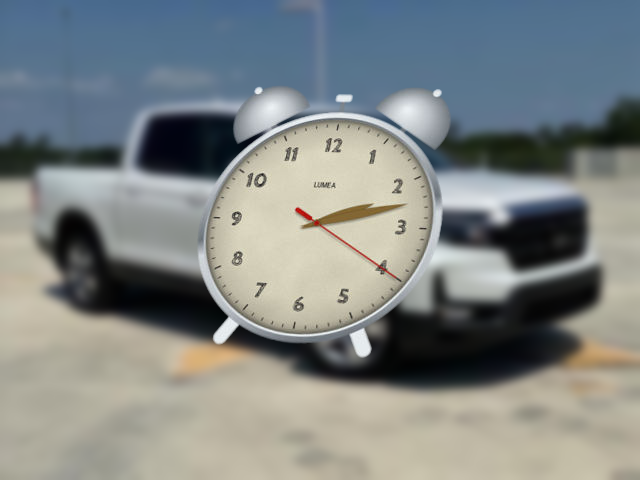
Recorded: {"hour": 2, "minute": 12, "second": 20}
